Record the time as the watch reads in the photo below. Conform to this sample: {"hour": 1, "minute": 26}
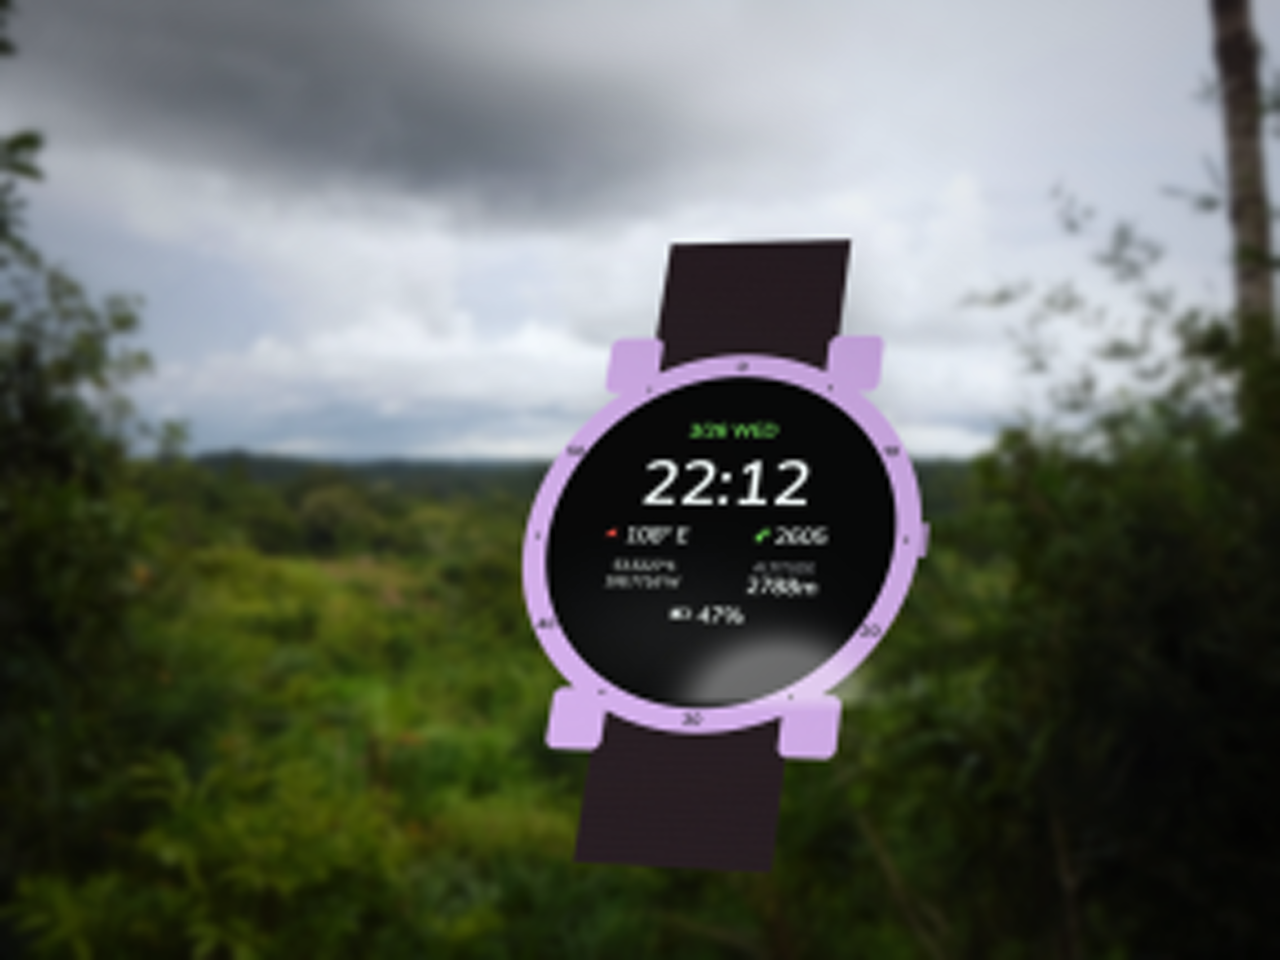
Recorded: {"hour": 22, "minute": 12}
